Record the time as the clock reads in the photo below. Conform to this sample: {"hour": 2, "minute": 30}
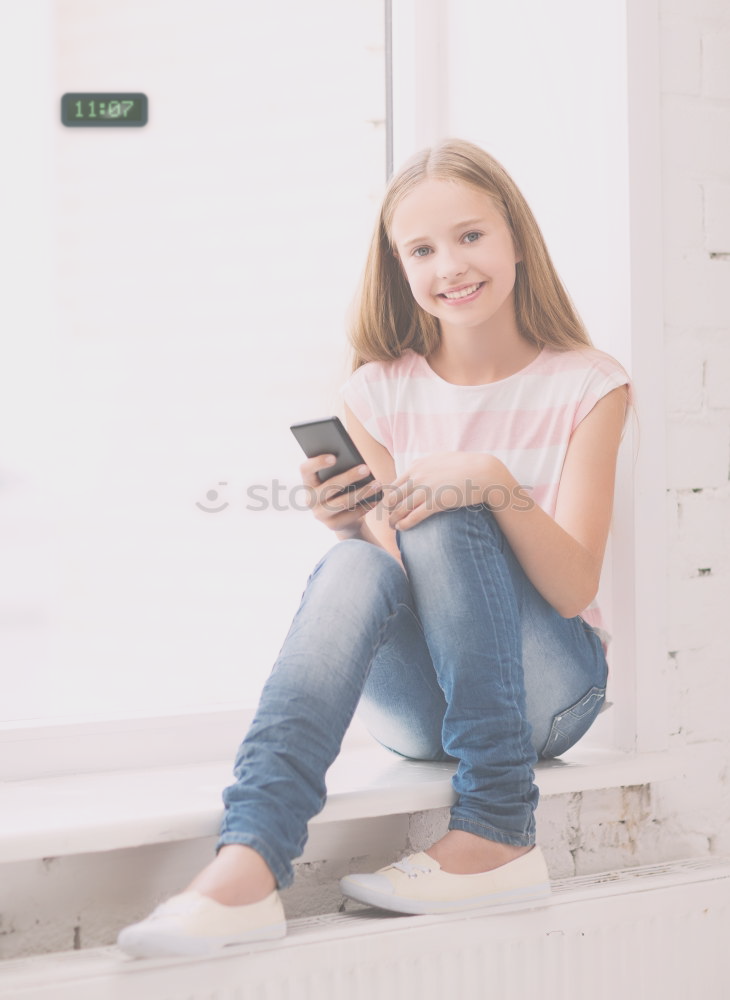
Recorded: {"hour": 11, "minute": 7}
